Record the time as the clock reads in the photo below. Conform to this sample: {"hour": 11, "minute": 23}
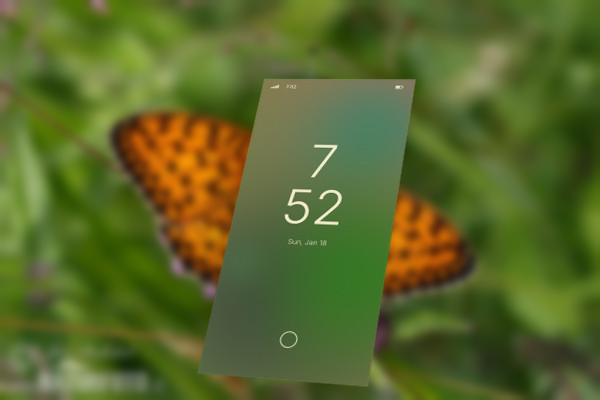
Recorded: {"hour": 7, "minute": 52}
